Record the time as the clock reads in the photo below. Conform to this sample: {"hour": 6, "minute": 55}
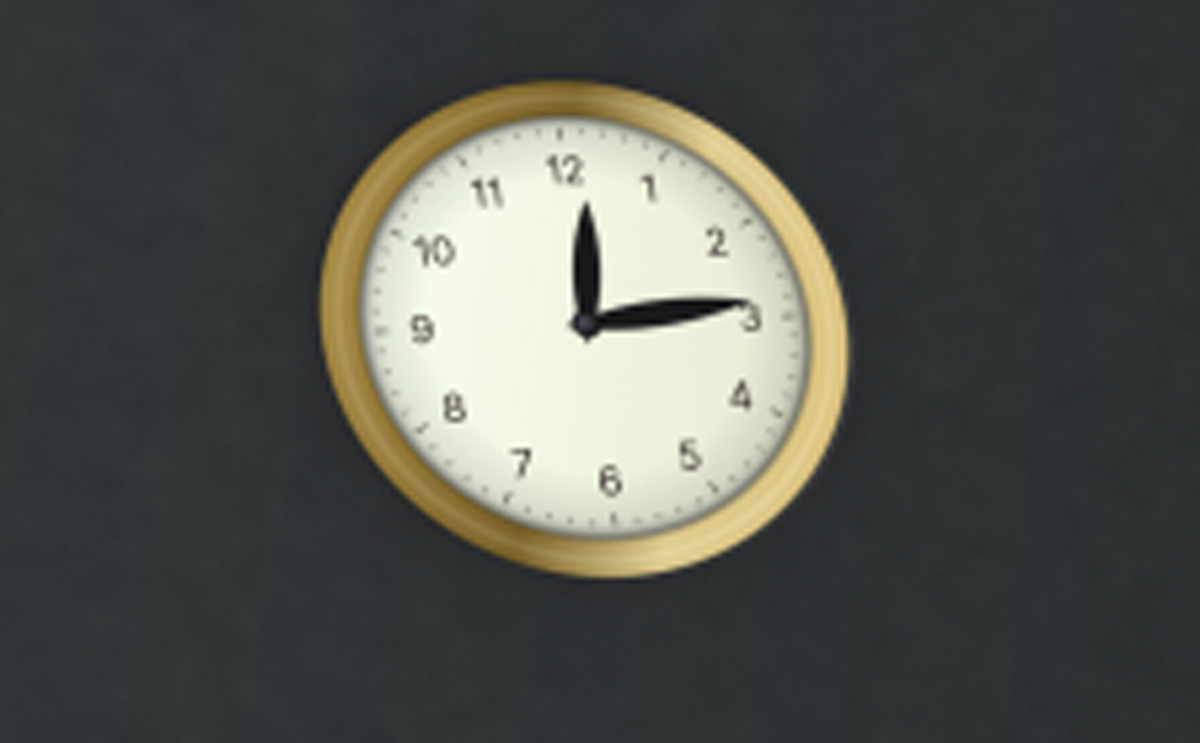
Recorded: {"hour": 12, "minute": 14}
